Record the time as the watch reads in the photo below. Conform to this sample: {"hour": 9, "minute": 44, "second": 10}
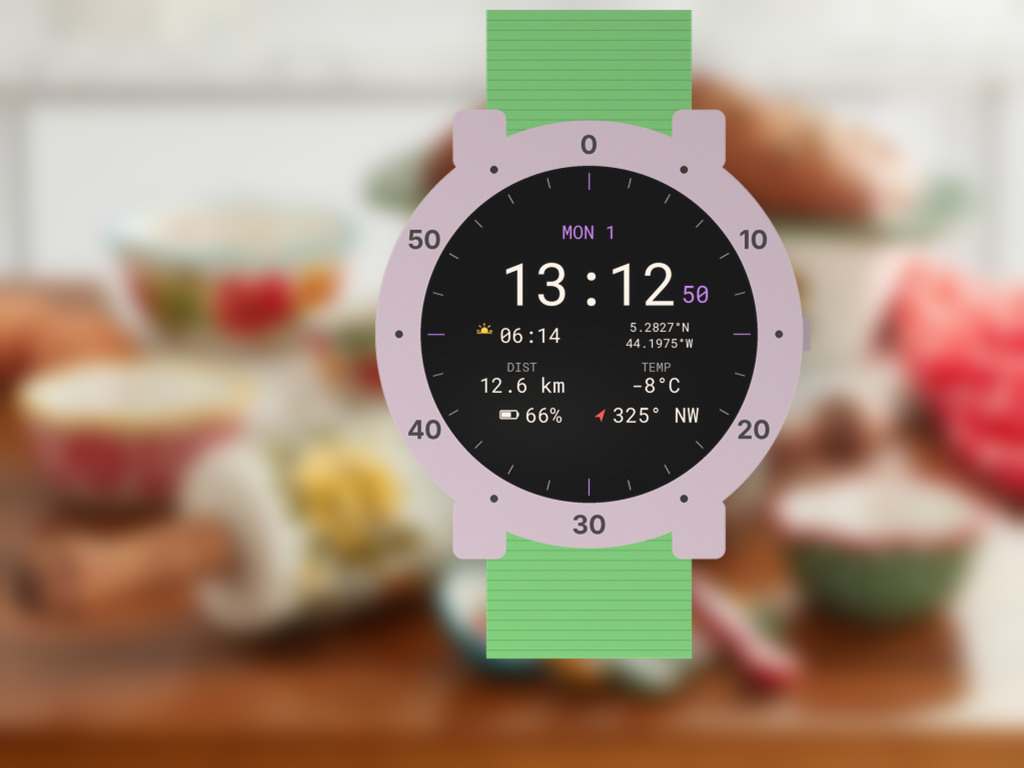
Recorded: {"hour": 13, "minute": 12, "second": 50}
